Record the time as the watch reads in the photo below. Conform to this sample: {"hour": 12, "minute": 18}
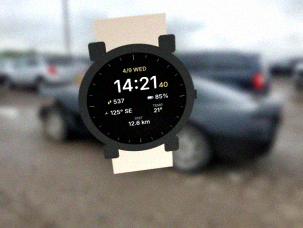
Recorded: {"hour": 14, "minute": 21}
